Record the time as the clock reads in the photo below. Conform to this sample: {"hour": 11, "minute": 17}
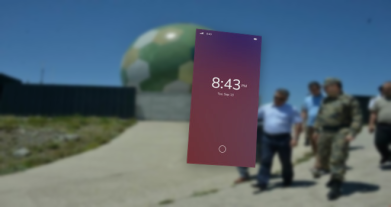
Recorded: {"hour": 8, "minute": 43}
